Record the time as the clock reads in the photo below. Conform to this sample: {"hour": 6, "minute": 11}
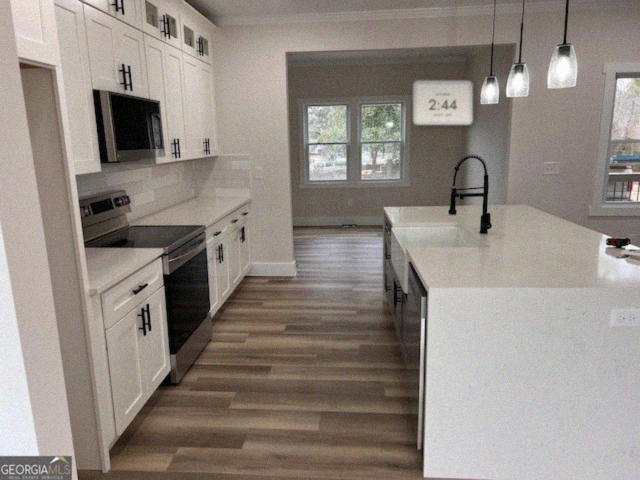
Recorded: {"hour": 2, "minute": 44}
